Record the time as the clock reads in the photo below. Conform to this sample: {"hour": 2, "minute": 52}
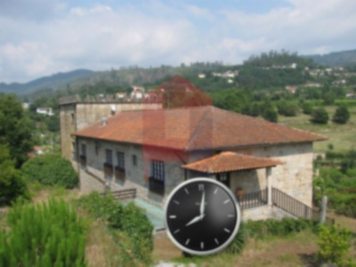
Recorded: {"hour": 8, "minute": 1}
